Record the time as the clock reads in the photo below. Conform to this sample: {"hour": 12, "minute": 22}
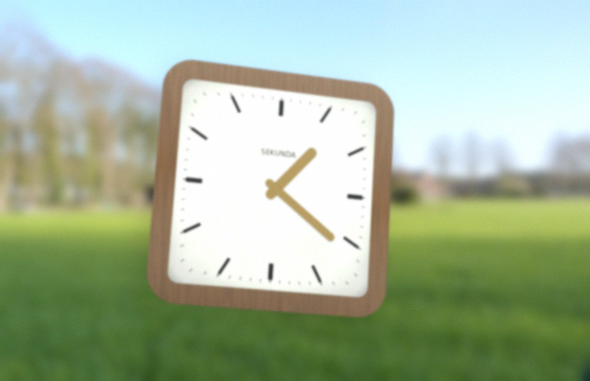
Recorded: {"hour": 1, "minute": 21}
